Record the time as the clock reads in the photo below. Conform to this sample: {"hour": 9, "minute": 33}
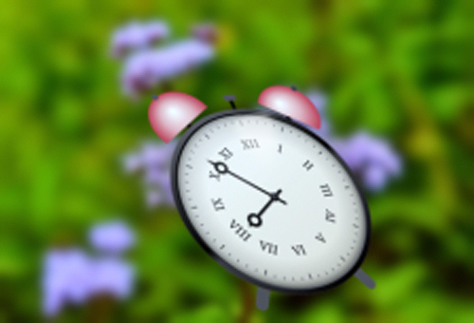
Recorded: {"hour": 7, "minute": 52}
